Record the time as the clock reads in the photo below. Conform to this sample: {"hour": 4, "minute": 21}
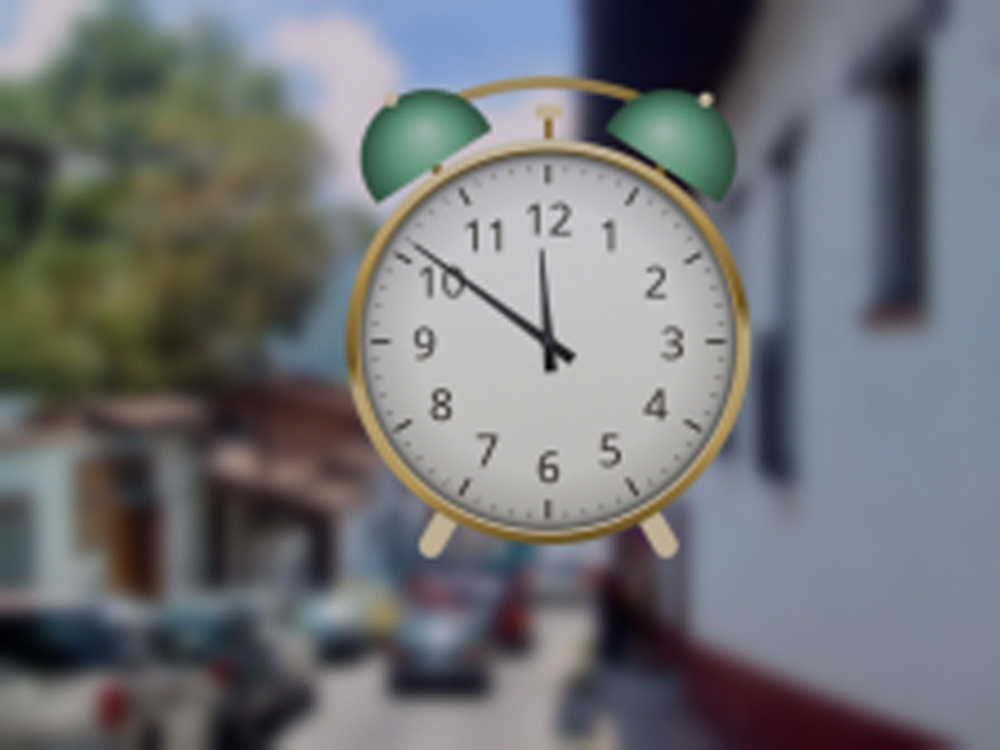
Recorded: {"hour": 11, "minute": 51}
